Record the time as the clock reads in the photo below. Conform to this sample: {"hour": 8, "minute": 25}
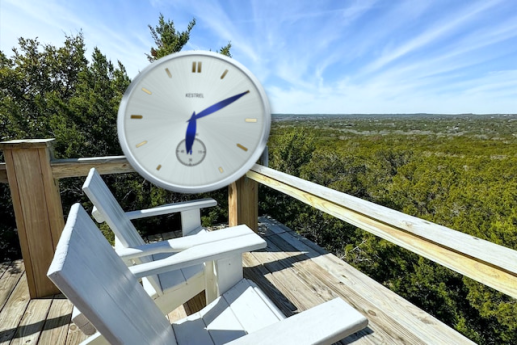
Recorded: {"hour": 6, "minute": 10}
